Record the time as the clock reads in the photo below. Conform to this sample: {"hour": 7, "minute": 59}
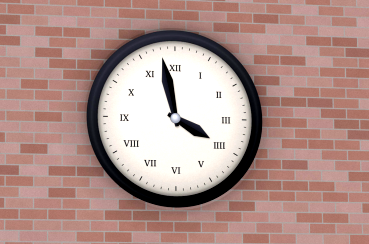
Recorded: {"hour": 3, "minute": 58}
